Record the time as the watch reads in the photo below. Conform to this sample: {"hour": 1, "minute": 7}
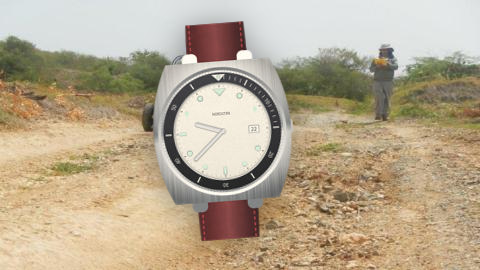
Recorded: {"hour": 9, "minute": 38}
